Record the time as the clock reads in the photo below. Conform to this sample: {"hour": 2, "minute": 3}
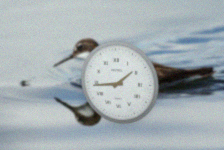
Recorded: {"hour": 1, "minute": 44}
